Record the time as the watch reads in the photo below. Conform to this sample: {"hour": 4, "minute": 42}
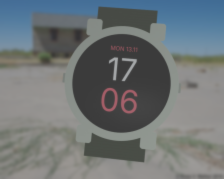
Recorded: {"hour": 17, "minute": 6}
